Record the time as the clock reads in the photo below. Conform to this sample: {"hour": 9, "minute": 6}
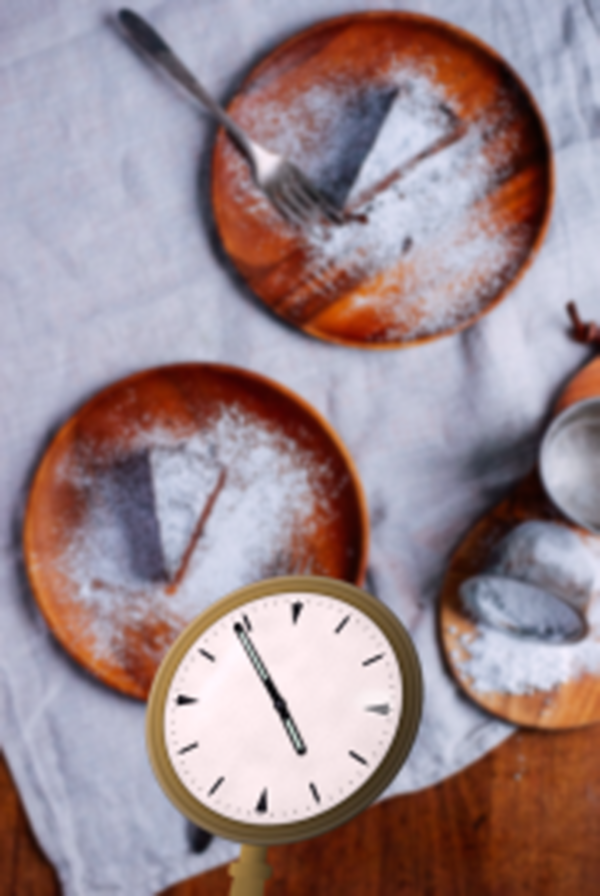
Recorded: {"hour": 4, "minute": 54}
